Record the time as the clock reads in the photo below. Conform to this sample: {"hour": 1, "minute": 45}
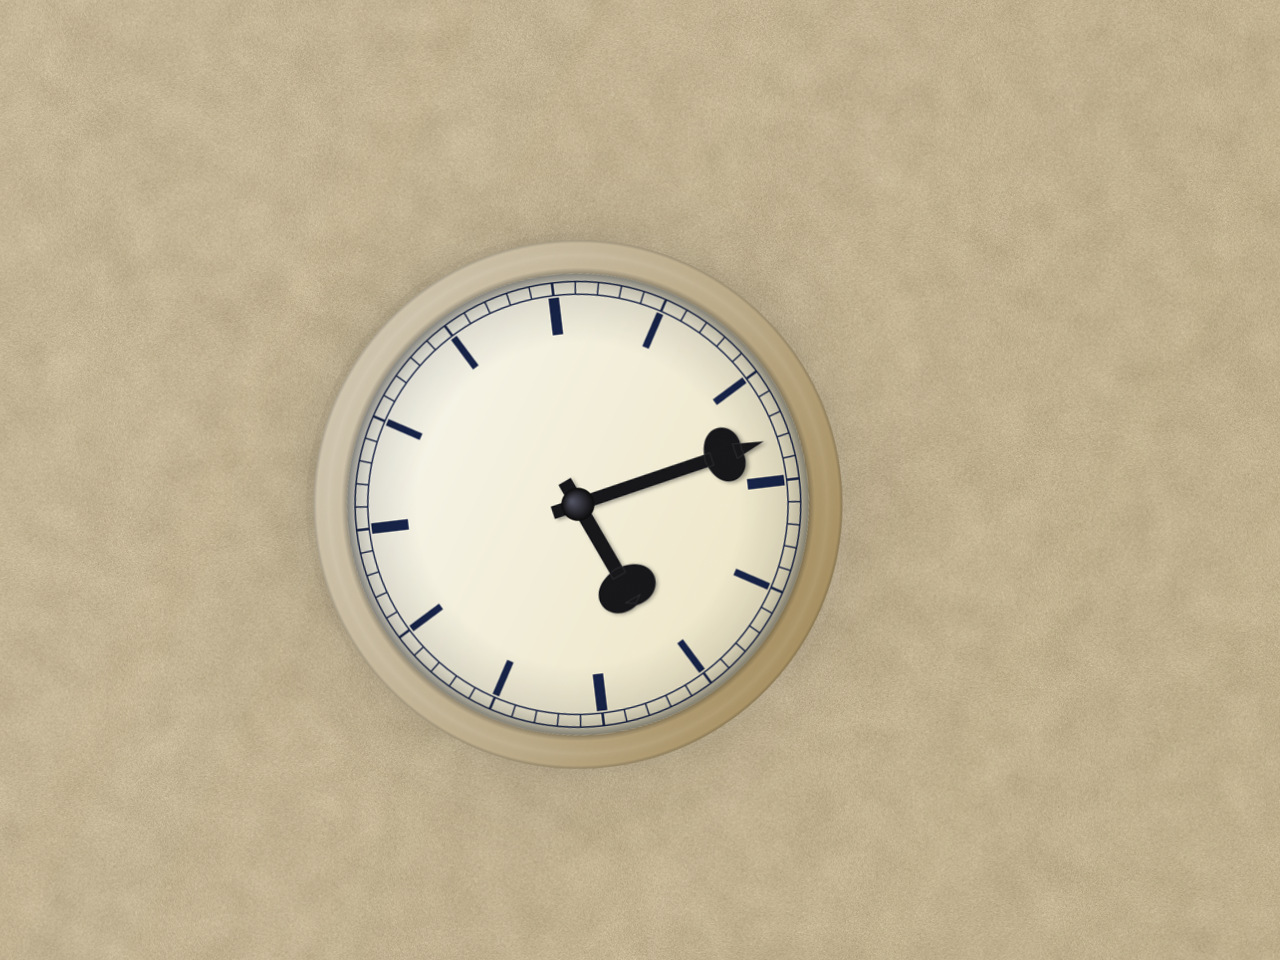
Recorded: {"hour": 5, "minute": 13}
